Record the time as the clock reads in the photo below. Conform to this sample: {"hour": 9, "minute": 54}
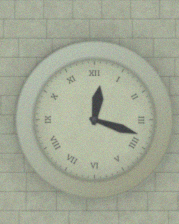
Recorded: {"hour": 12, "minute": 18}
